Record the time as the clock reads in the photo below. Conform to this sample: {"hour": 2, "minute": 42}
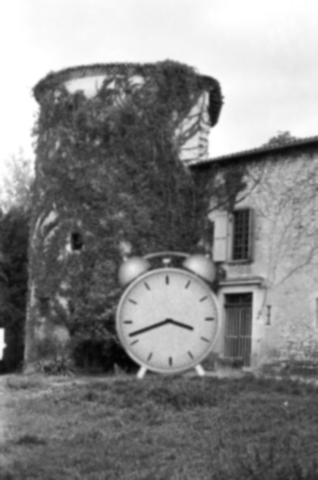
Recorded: {"hour": 3, "minute": 42}
